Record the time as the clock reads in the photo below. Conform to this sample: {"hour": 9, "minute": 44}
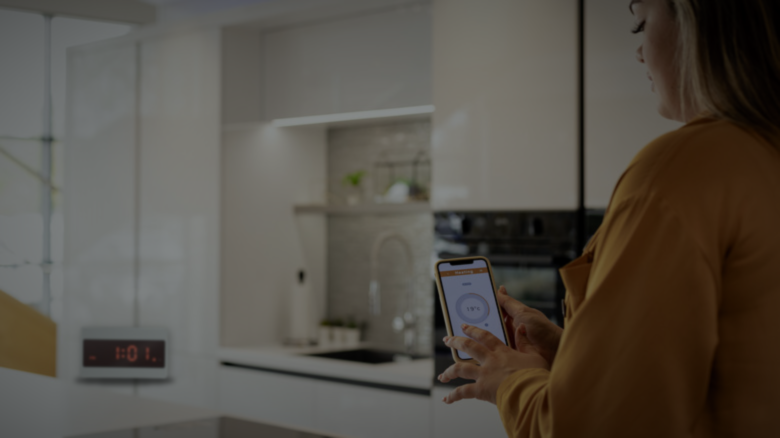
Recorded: {"hour": 1, "minute": 1}
